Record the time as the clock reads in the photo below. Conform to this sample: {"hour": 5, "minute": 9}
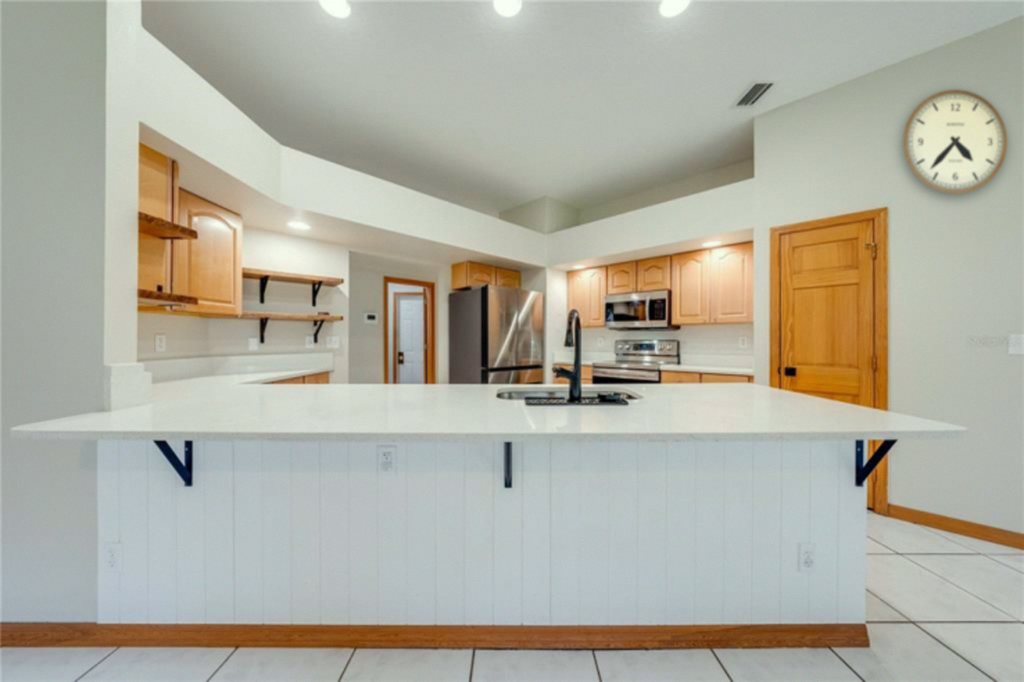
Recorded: {"hour": 4, "minute": 37}
